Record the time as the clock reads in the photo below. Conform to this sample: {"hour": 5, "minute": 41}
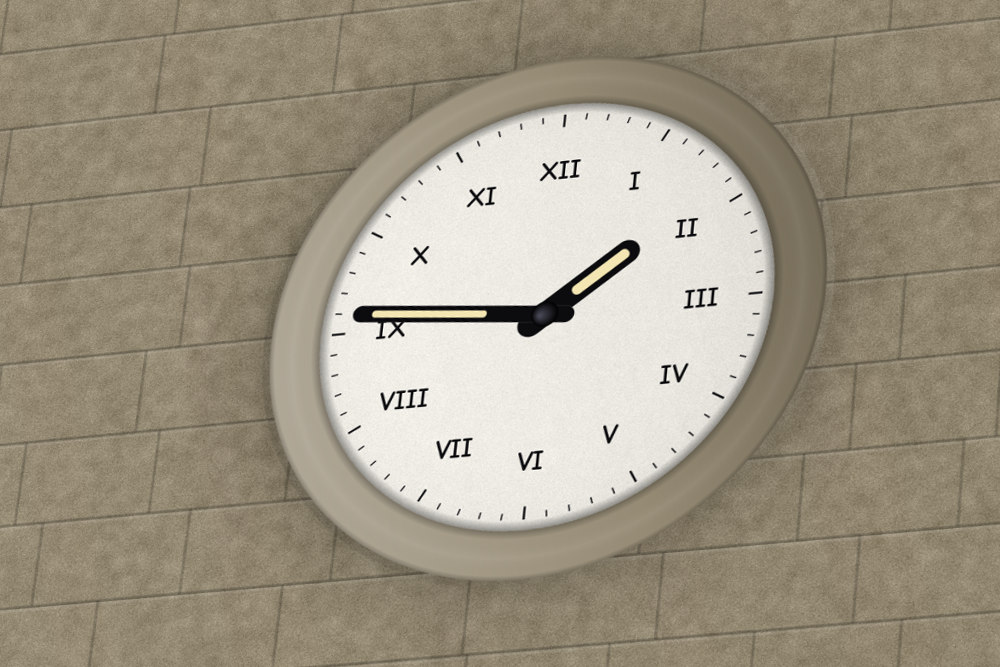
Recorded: {"hour": 1, "minute": 46}
